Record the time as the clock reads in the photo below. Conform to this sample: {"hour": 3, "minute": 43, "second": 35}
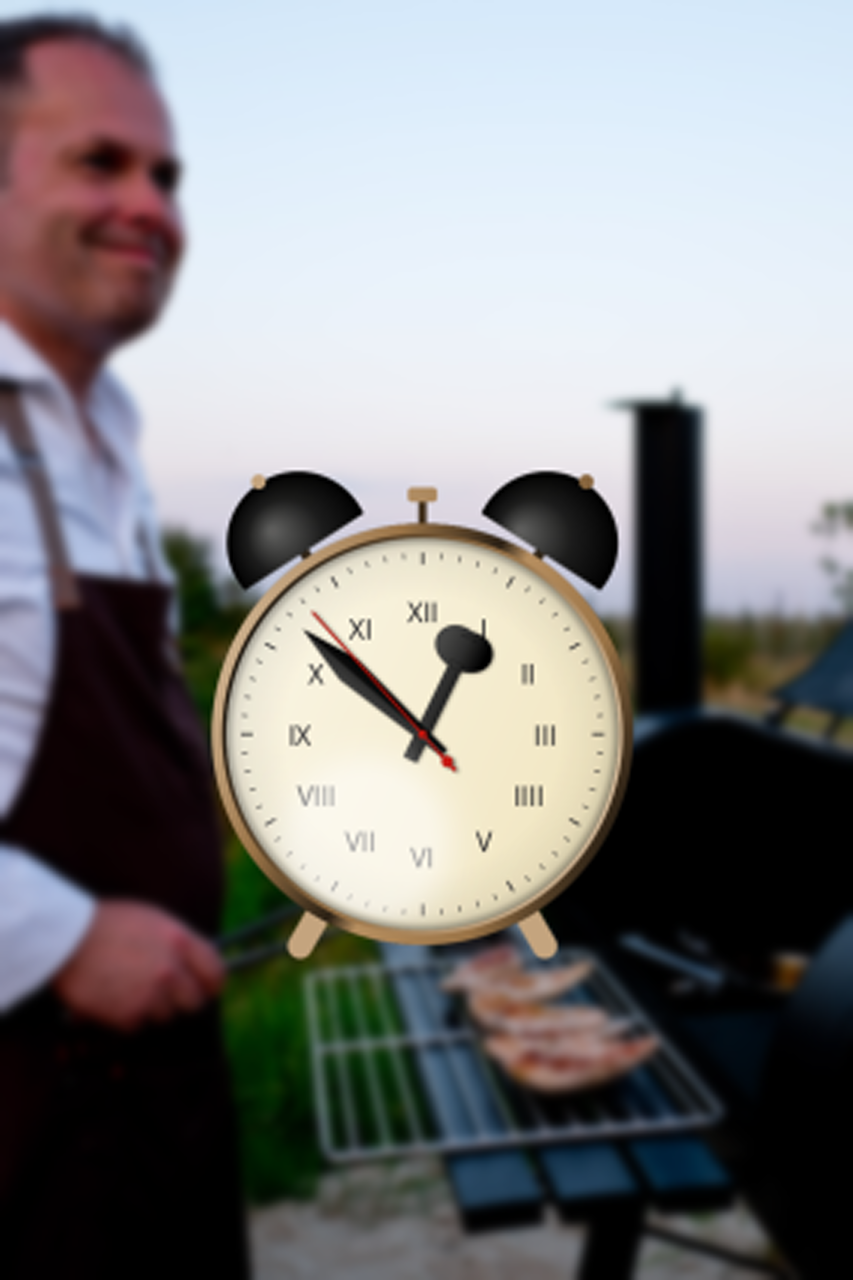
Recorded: {"hour": 12, "minute": 51, "second": 53}
